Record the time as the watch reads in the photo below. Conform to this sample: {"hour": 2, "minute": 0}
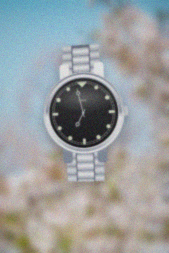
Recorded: {"hour": 6, "minute": 58}
